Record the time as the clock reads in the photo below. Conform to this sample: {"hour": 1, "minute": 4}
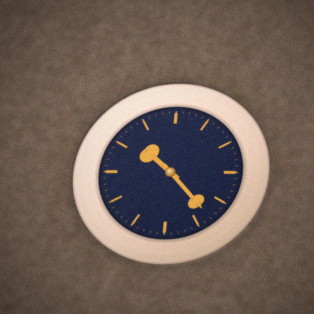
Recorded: {"hour": 10, "minute": 23}
